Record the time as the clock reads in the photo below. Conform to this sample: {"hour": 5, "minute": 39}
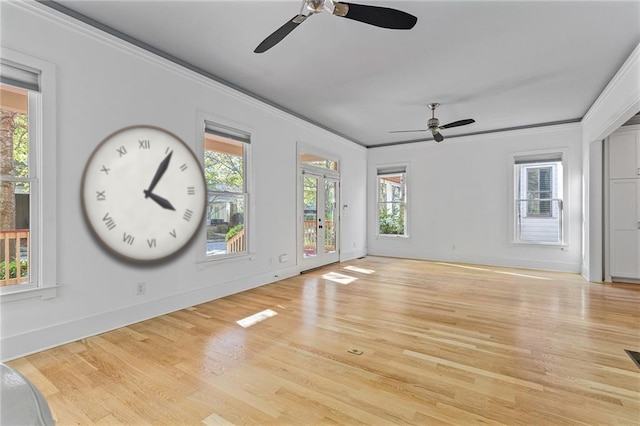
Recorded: {"hour": 4, "minute": 6}
